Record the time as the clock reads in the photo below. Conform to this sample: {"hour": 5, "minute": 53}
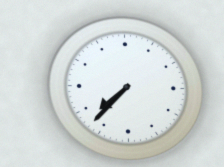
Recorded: {"hour": 7, "minute": 37}
